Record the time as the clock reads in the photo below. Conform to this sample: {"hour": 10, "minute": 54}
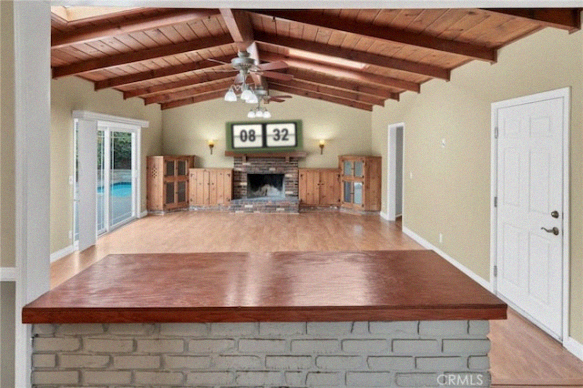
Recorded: {"hour": 8, "minute": 32}
